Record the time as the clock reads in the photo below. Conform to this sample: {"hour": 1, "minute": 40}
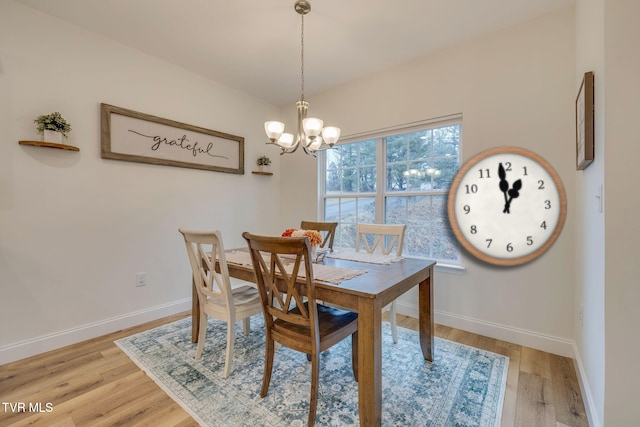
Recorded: {"hour": 12, "minute": 59}
